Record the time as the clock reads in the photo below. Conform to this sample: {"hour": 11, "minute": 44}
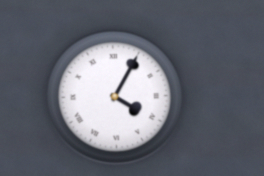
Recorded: {"hour": 4, "minute": 5}
